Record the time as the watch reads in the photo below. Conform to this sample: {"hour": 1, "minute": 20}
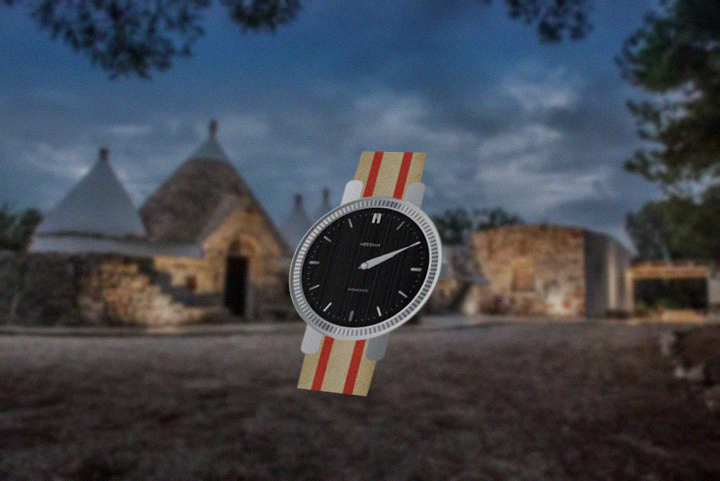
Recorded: {"hour": 2, "minute": 10}
